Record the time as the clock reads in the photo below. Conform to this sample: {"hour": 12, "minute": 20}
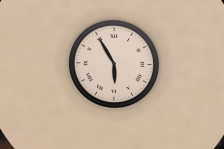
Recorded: {"hour": 5, "minute": 55}
